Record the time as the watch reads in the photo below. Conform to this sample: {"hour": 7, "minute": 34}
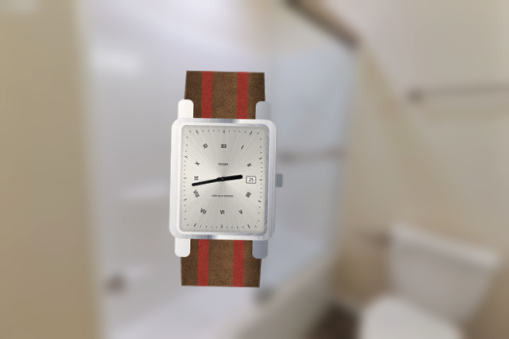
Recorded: {"hour": 2, "minute": 43}
